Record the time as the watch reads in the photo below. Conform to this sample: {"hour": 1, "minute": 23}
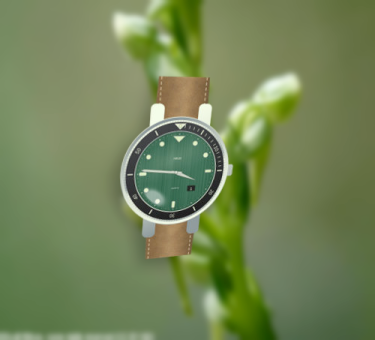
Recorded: {"hour": 3, "minute": 46}
